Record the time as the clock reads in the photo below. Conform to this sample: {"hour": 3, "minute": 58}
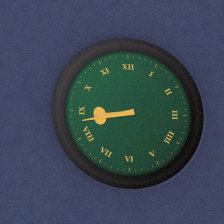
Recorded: {"hour": 8, "minute": 43}
